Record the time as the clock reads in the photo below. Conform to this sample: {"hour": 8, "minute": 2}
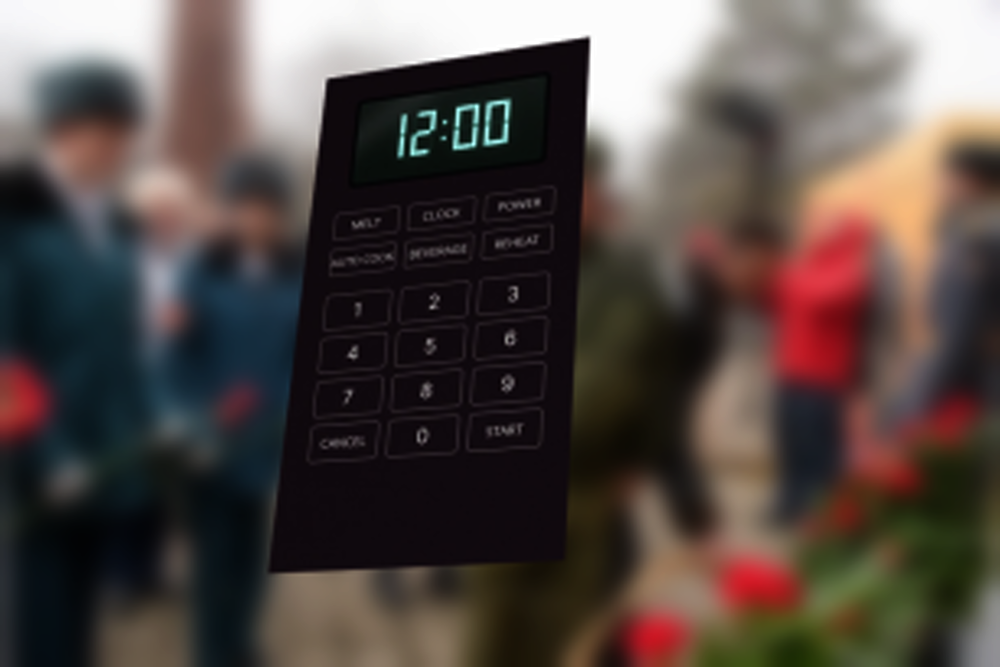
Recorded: {"hour": 12, "minute": 0}
